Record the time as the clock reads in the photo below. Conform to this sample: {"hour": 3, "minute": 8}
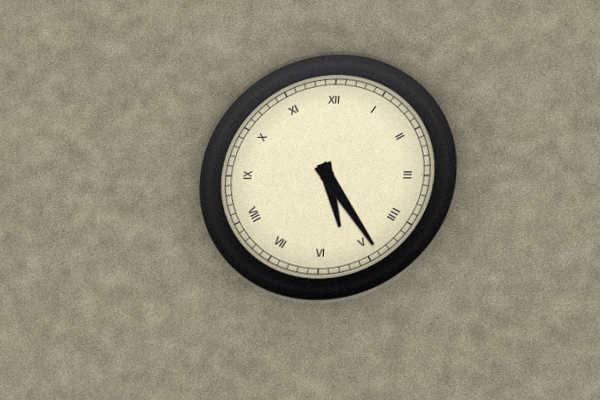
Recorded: {"hour": 5, "minute": 24}
